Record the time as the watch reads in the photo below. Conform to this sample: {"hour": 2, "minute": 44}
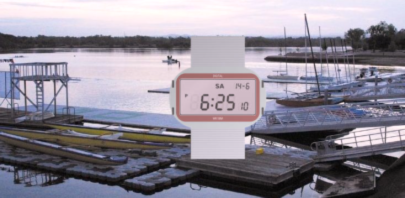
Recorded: {"hour": 6, "minute": 25}
